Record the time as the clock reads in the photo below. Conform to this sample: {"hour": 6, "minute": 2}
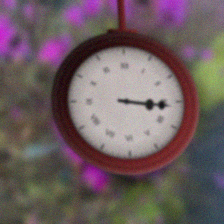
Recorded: {"hour": 3, "minute": 16}
